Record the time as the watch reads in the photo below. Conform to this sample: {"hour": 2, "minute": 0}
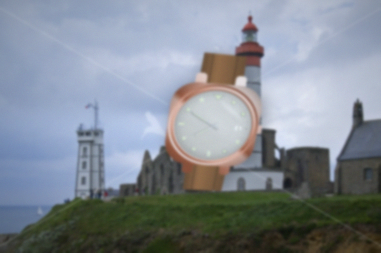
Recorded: {"hour": 7, "minute": 50}
